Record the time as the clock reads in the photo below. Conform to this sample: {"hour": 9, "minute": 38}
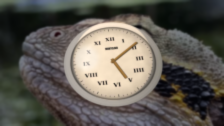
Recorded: {"hour": 5, "minute": 9}
